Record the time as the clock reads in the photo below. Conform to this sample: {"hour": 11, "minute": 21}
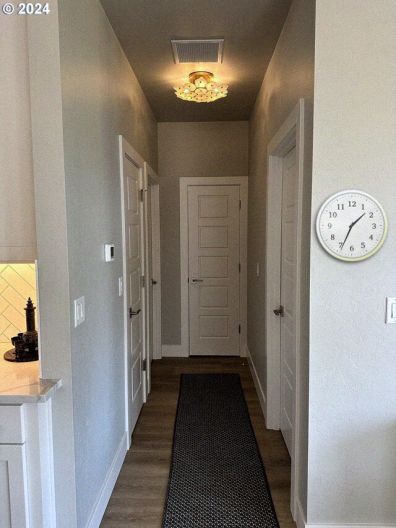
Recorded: {"hour": 1, "minute": 34}
